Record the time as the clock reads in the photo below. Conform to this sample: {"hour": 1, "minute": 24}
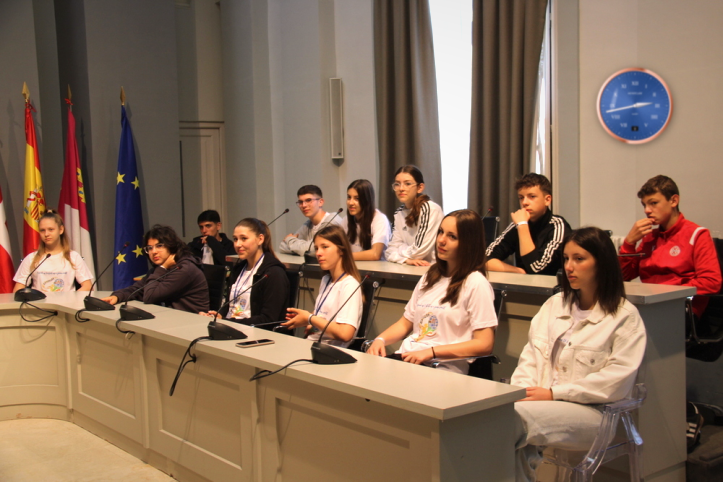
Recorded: {"hour": 2, "minute": 43}
